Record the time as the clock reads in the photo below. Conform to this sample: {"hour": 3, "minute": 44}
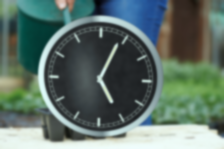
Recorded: {"hour": 5, "minute": 4}
